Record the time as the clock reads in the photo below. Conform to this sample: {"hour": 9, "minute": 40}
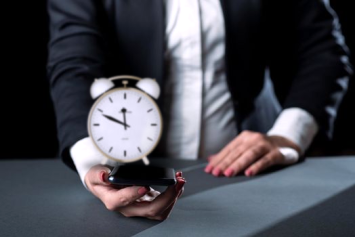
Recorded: {"hour": 11, "minute": 49}
